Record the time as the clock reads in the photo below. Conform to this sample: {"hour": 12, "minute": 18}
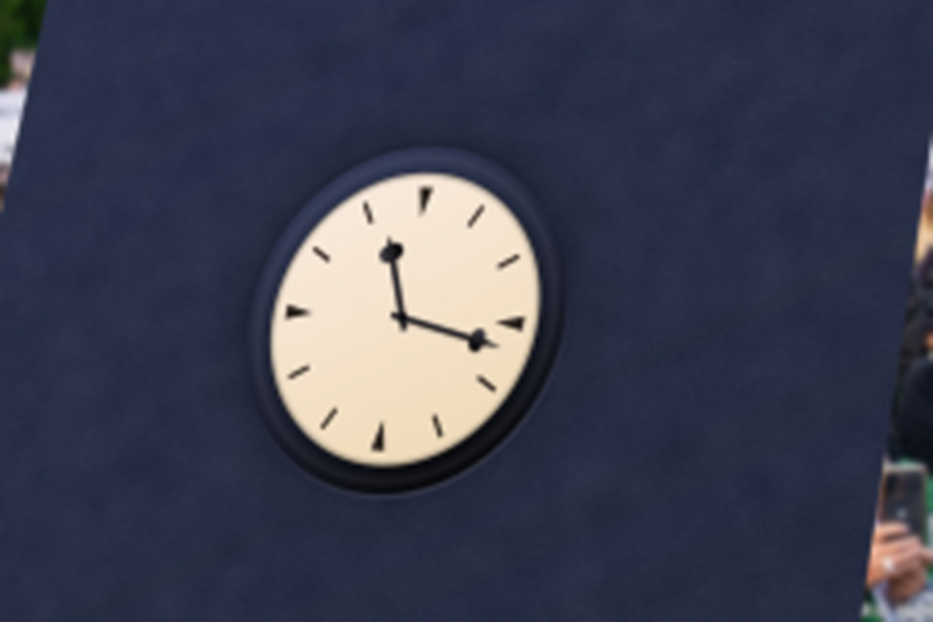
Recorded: {"hour": 11, "minute": 17}
